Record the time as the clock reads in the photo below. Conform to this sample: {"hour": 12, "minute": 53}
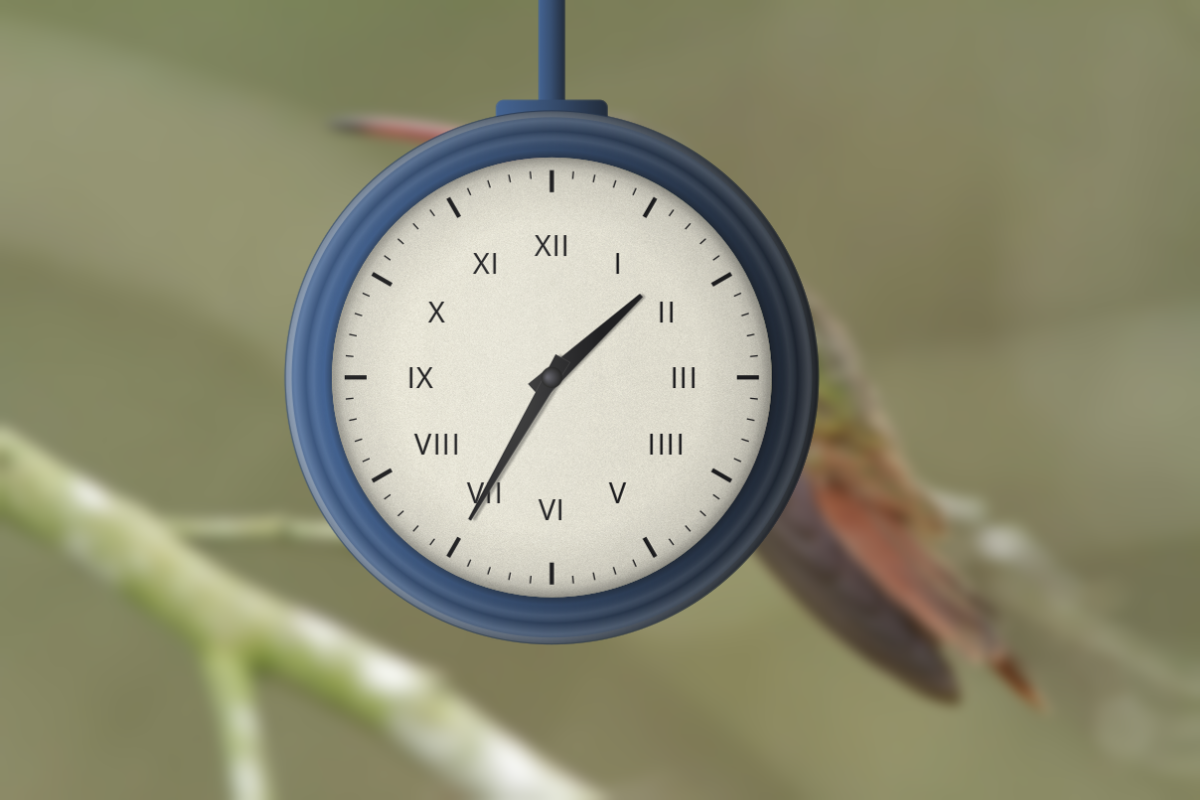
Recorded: {"hour": 1, "minute": 35}
